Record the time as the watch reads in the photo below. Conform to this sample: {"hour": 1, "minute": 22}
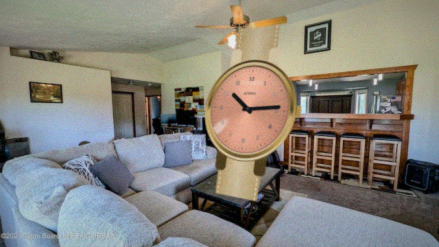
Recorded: {"hour": 10, "minute": 14}
